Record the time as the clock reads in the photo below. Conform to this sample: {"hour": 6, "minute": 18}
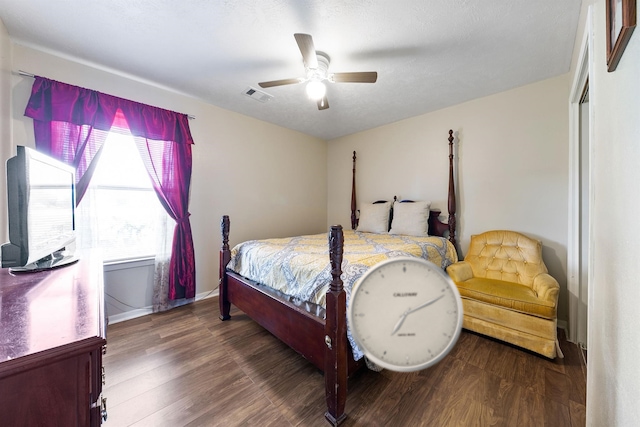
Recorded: {"hour": 7, "minute": 11}
